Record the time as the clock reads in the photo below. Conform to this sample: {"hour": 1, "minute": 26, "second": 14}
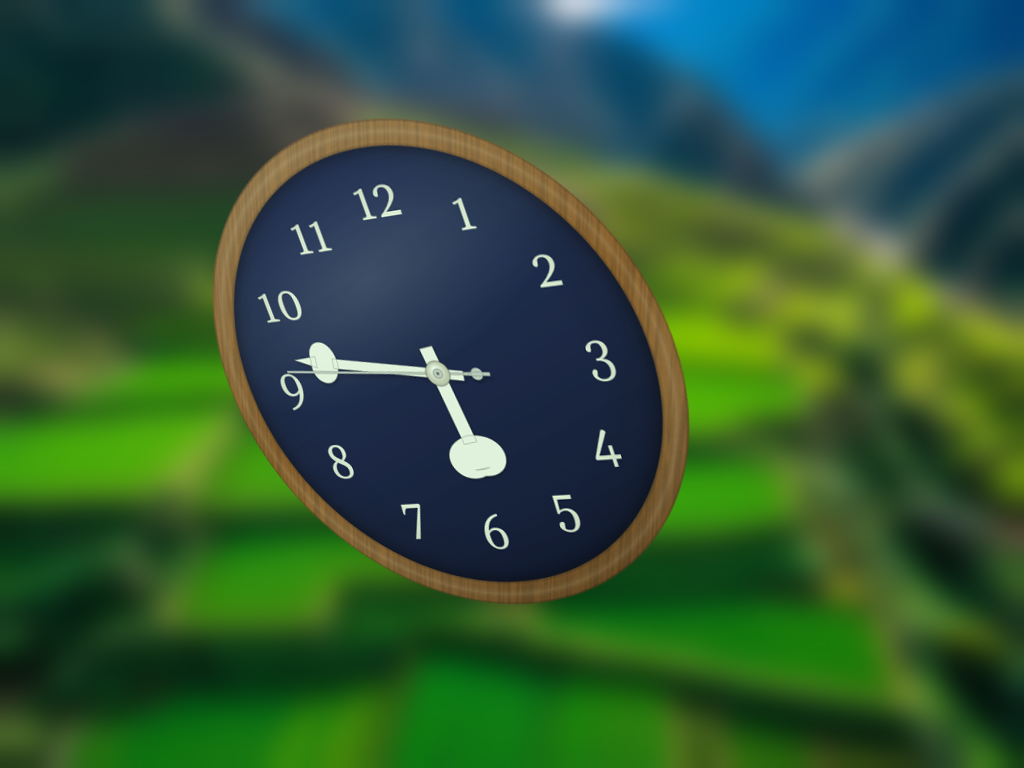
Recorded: {"hour": 5, "minute": 46, "second": 46}
